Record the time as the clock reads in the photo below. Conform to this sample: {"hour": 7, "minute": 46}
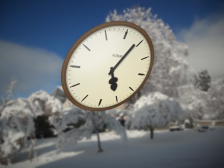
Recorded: {"hour": 5, "minute": 4}
